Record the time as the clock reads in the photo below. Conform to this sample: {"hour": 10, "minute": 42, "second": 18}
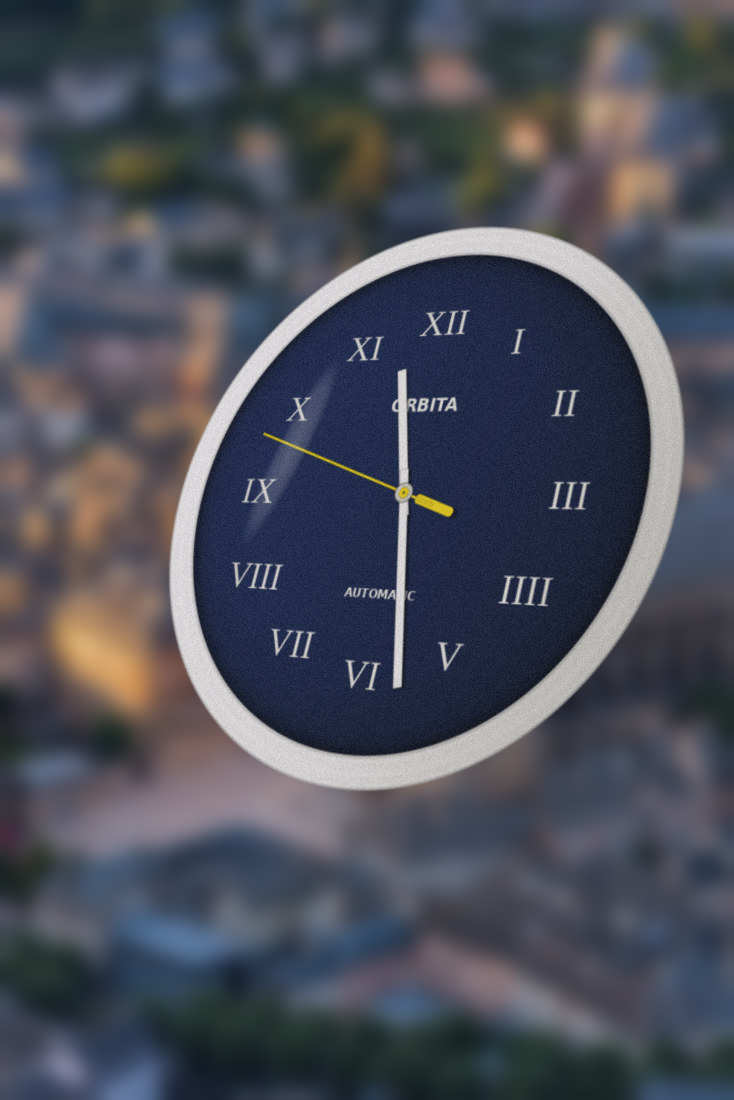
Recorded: {"hour": 11, "minute": 27, "second": 48}
